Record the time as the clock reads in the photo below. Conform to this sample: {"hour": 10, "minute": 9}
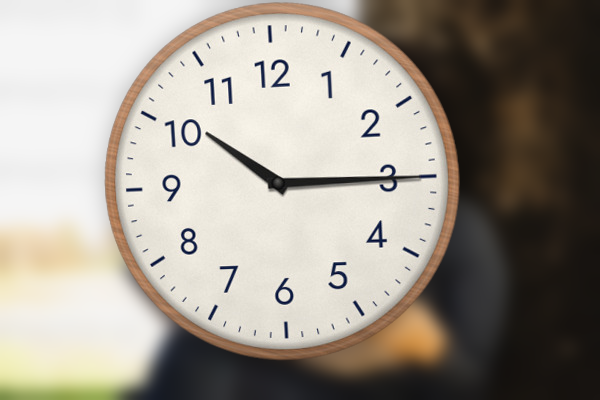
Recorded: {"hour": 10, "minute": 15}
